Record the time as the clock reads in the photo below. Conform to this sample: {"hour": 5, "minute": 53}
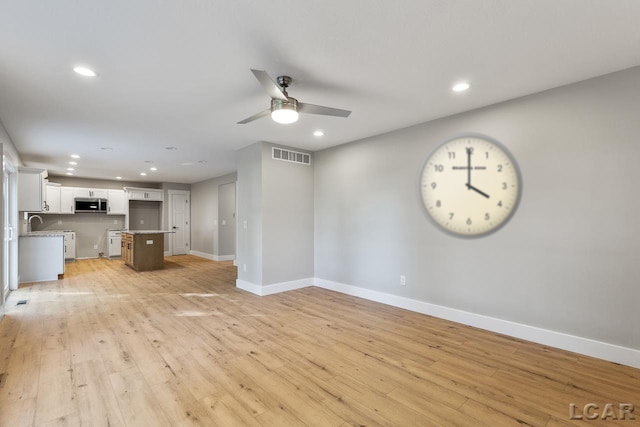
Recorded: {"hour": 4, "minute": 0}
